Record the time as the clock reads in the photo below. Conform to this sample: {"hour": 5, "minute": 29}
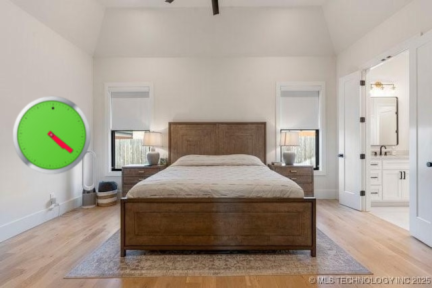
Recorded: {"hour": 4, "minute": 21}
